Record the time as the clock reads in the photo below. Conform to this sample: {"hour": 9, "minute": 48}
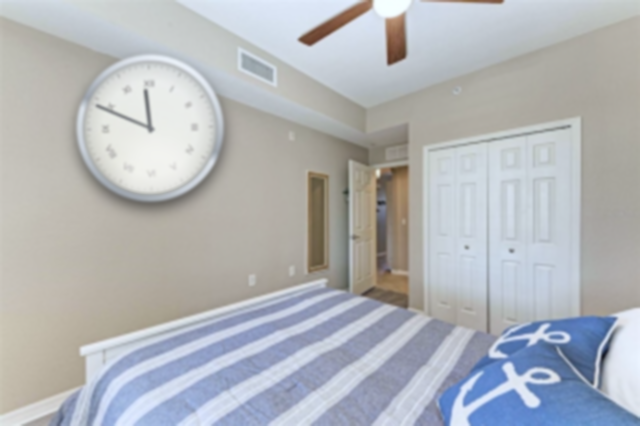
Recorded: {"hour": 11, "minute": 49}
